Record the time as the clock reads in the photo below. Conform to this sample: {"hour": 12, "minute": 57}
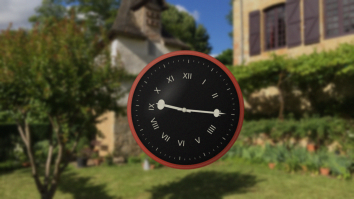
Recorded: {"hour": 9, "minute": 15}
